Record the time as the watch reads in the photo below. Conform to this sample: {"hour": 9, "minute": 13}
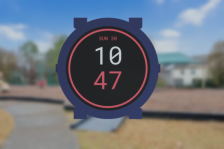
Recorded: {"hour": 10, "minute": 47}
